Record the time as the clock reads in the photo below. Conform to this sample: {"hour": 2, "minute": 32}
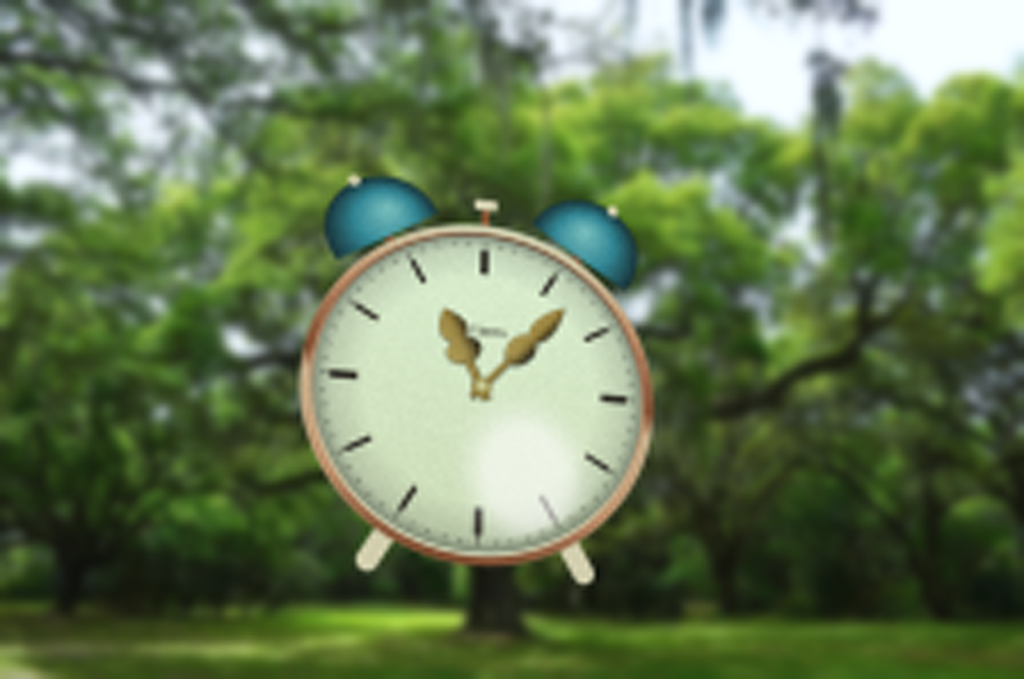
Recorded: {"hour": 11, "minute": 7}
